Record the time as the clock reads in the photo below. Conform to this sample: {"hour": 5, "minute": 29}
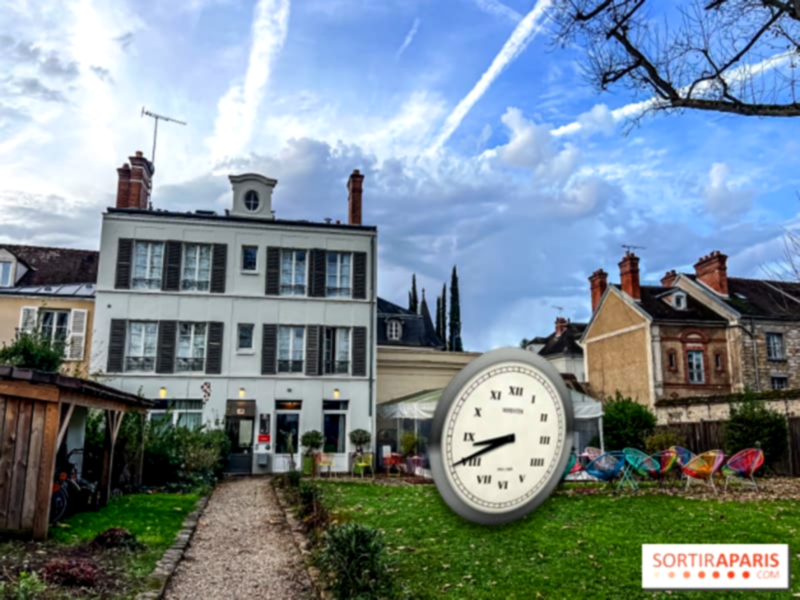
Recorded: {"hour": 8, "minute": 41}
